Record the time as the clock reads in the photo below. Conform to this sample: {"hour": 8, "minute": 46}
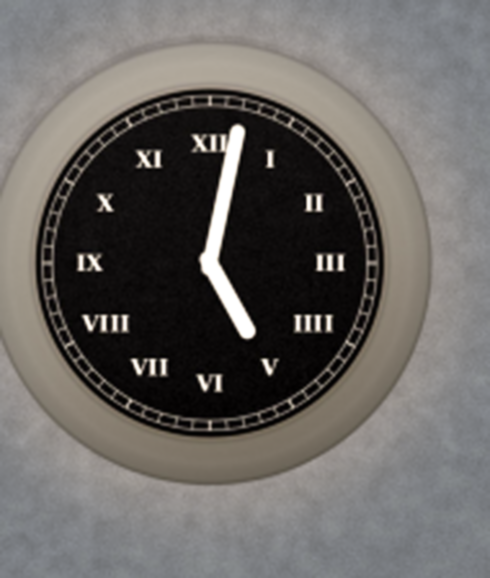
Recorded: {"hour": 5, "minute": 2}
